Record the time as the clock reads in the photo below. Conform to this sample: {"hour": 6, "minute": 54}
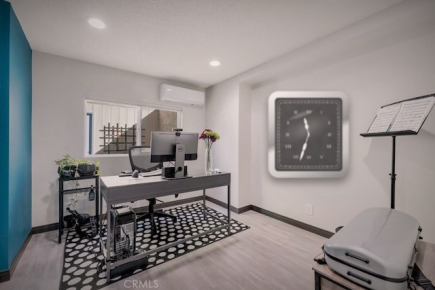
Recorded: {"hour": 11, "minute": 33}
